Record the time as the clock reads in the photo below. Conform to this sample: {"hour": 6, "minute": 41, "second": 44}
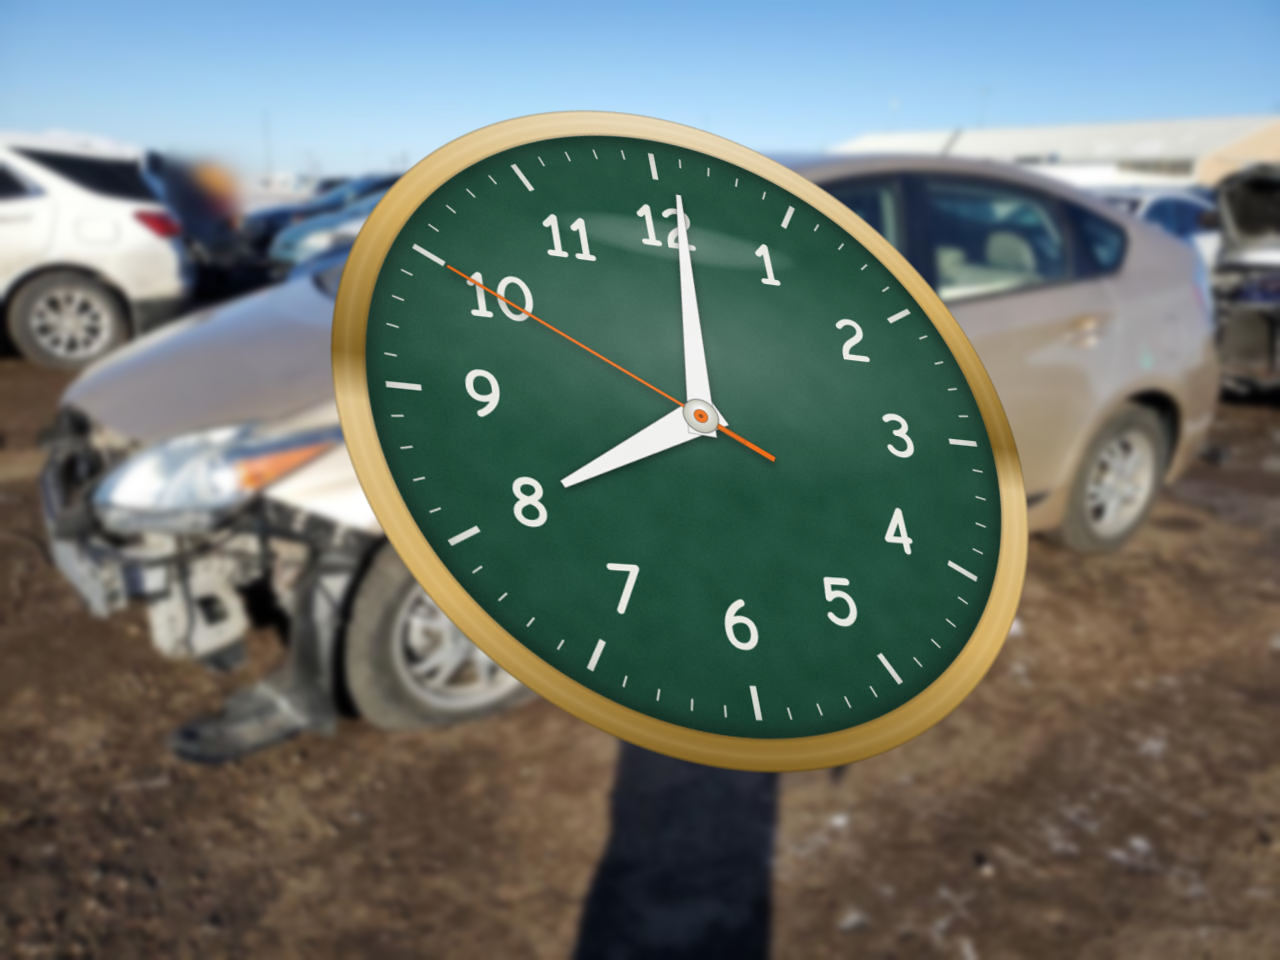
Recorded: {"hour": 8, "minute": 0, "second": 50}
